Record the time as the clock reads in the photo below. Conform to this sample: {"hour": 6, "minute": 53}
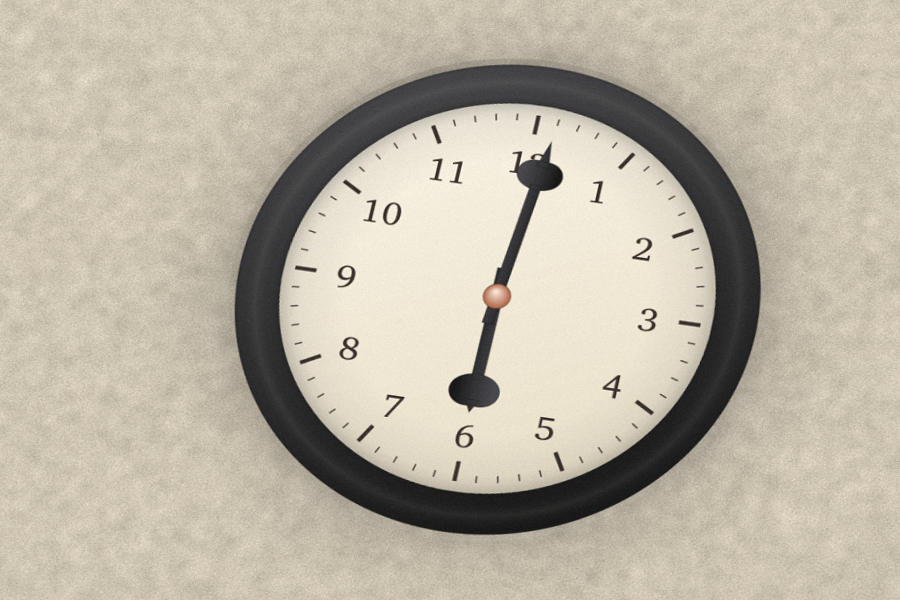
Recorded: {"hour": 6, "minute": 1}
